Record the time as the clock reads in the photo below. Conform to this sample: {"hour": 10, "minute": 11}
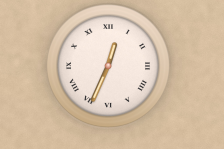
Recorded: {"hour": 12, "minute": 34}
